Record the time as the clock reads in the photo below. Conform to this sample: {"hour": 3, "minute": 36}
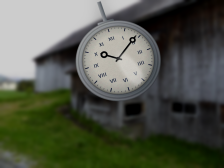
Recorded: {"hour": 10, "minute": 9}
